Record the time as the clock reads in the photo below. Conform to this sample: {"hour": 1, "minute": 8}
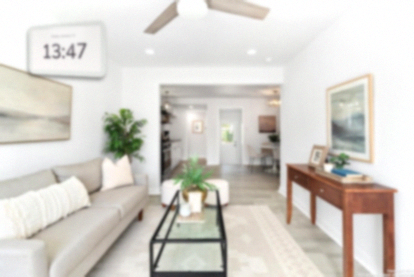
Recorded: {"hour": 13, "minute": 47}
